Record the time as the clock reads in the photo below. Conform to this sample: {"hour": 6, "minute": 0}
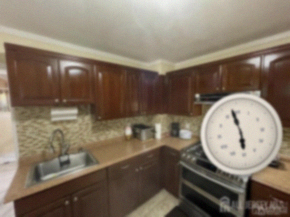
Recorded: {"hour": 5, "minute": 58}
